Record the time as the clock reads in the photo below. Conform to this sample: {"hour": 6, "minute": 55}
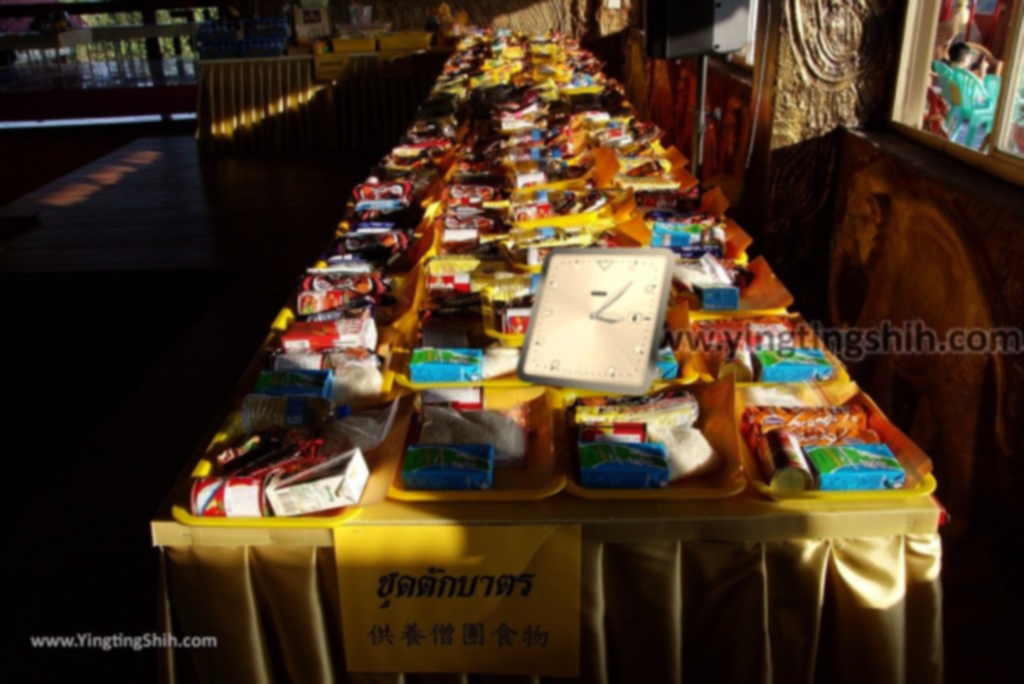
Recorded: {"hour": 3, "minute": 7}
